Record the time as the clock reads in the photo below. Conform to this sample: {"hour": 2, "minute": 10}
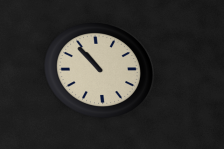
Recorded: {"hour": 10, "minute": 54}
